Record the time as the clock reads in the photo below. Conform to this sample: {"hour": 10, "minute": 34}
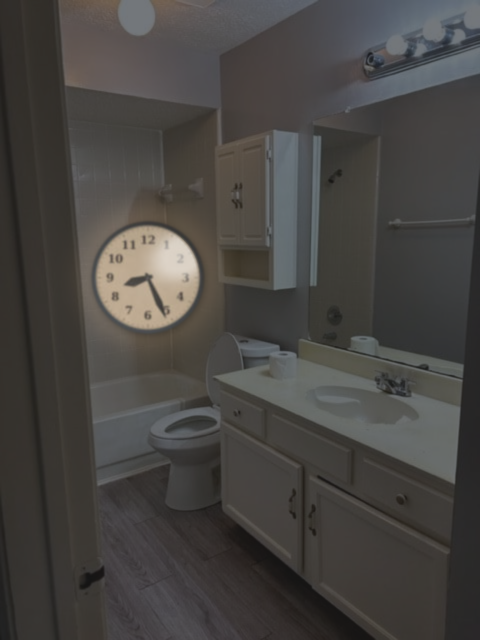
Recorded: {"hour": 8, "minute": 26}
